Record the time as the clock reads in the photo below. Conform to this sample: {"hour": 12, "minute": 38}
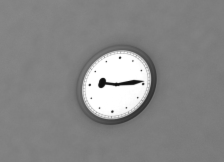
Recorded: {"hour": 9, "minute": 14}
